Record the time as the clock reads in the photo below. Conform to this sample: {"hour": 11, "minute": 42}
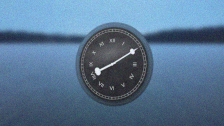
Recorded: {"hour": 8, "minute": 10}
